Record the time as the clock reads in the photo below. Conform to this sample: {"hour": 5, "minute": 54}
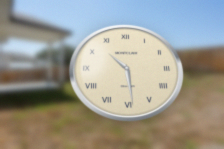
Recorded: {"hour": 10, "minute": 29}
